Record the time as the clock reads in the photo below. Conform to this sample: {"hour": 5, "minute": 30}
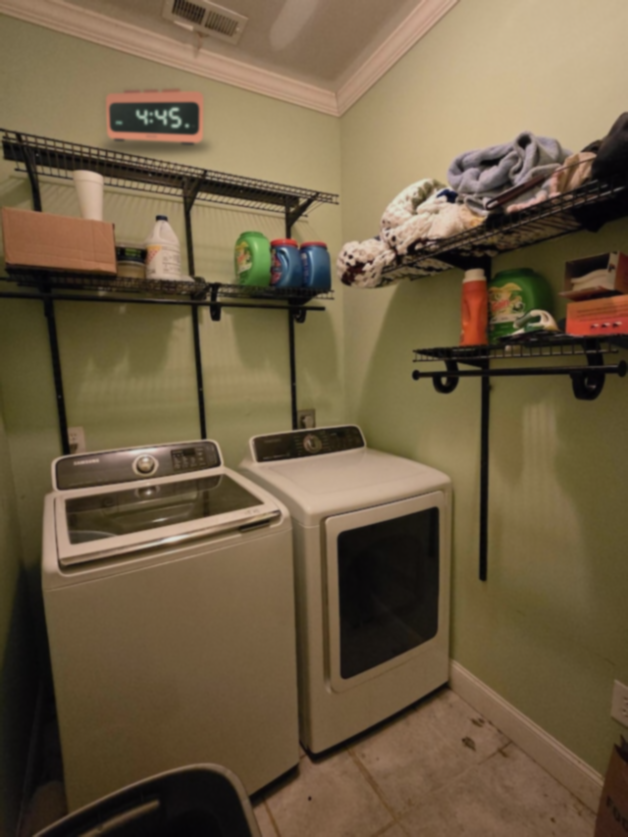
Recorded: {"hour": 4, "minute": 45}
